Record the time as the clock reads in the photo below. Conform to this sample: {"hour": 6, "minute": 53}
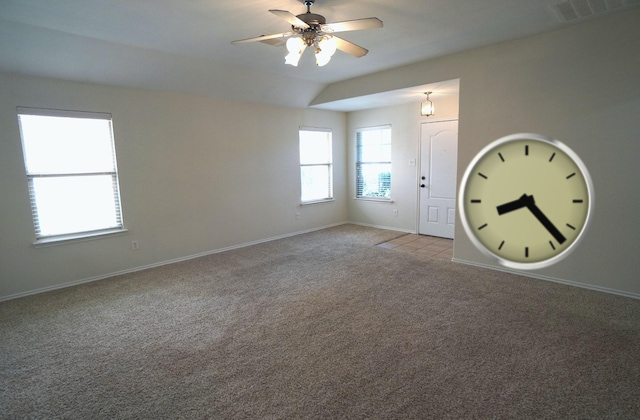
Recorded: {"hour": 8, "minute": 23}
